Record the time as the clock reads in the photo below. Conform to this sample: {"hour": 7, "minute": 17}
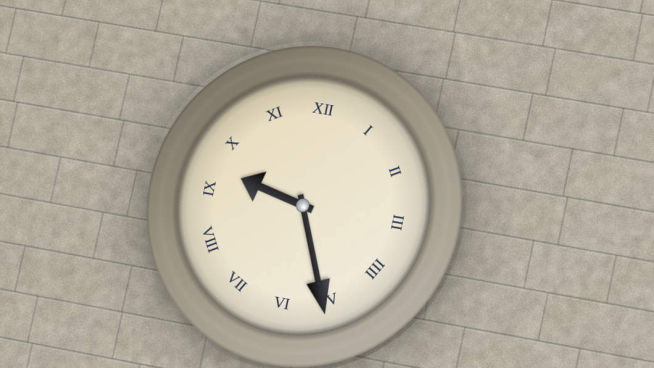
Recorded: {"hour": 9, "minute": 26}
